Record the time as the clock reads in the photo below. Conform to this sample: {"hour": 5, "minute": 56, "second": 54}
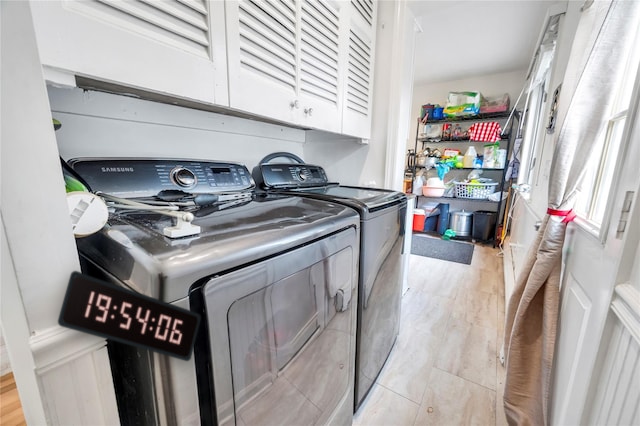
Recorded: {"hour": 19, "minute": 54, "second": 6}
